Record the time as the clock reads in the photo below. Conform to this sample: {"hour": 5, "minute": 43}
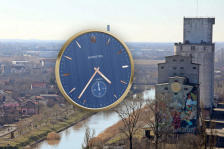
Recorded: {"hour": 4, "minute": 37}
